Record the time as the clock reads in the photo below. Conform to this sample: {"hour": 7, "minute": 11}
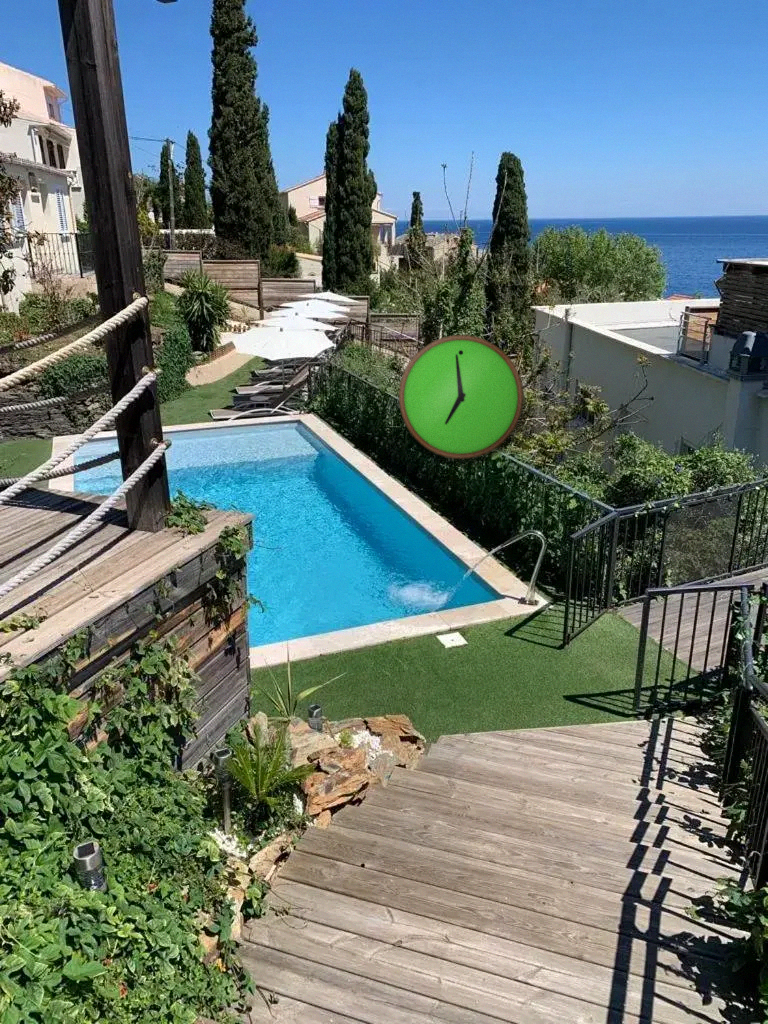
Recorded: {"hour": 6, "minute": 59}
